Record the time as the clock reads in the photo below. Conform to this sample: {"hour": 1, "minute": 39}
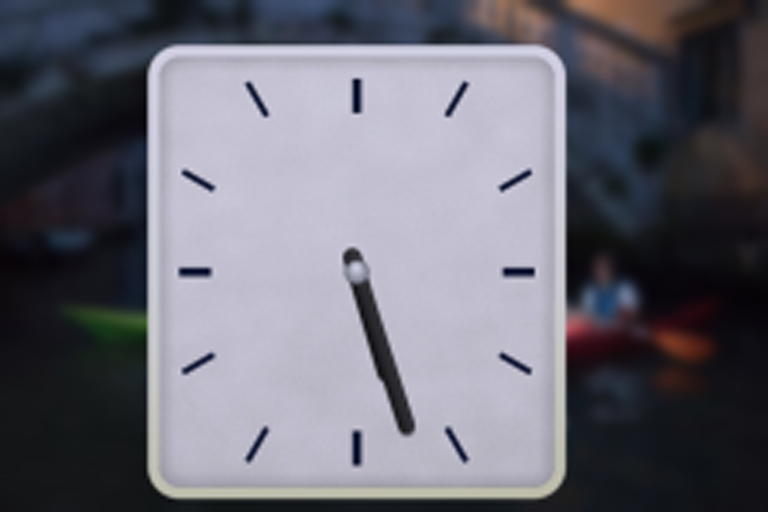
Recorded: {"hour": 5, "minute": 27}
